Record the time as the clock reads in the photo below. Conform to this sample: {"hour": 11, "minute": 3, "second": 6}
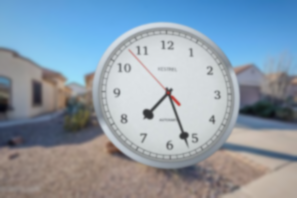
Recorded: {"hour": 7, "minute": 26, "second": 53}
